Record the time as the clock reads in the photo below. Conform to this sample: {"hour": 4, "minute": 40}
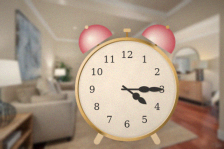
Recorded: {"hour": 4, "minute": 15}
